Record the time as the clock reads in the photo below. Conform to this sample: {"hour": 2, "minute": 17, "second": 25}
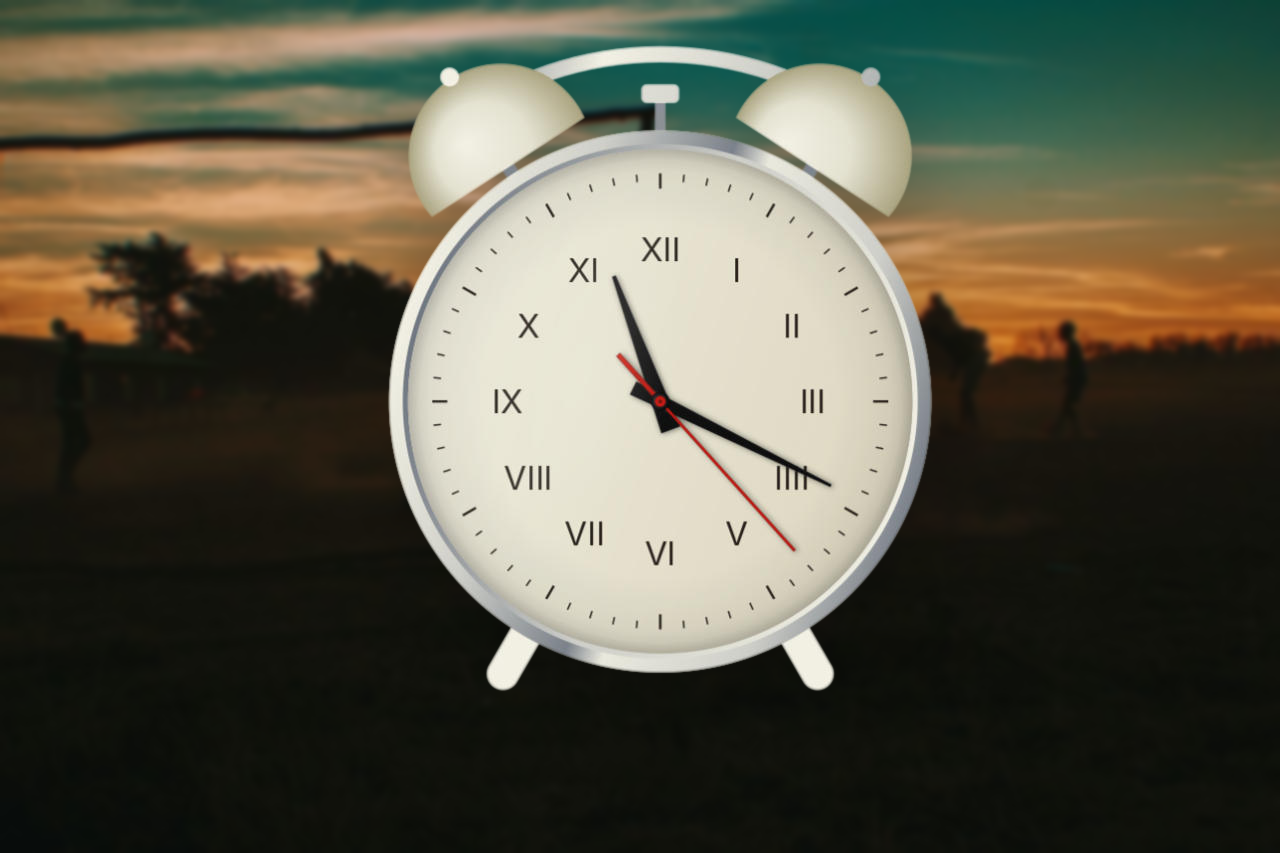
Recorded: {"hour": 11, "minute": 19, "second": 23}
